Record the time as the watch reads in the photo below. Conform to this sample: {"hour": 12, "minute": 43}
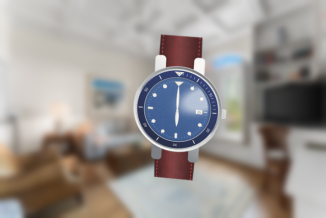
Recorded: {"hour": 6, "minute": 0}
